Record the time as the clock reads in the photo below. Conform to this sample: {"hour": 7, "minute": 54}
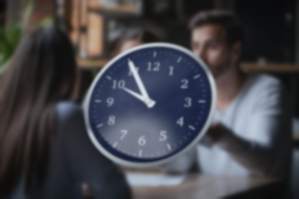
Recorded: {"hour": 9, "minute": 55}
